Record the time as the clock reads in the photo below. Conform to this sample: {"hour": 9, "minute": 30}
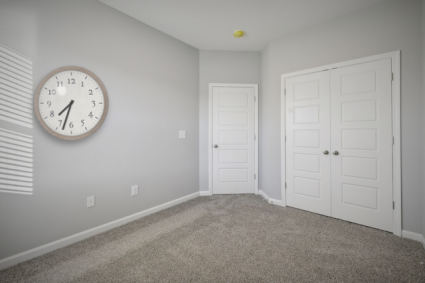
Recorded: {"hour": 7, "minute": 33}
